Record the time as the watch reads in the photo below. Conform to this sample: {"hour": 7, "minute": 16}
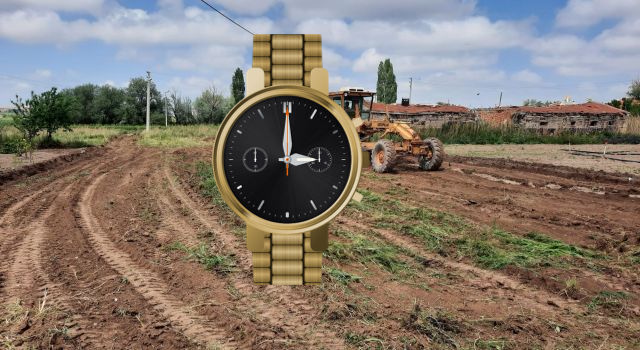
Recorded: {"hour": 3, "minute": 0}
